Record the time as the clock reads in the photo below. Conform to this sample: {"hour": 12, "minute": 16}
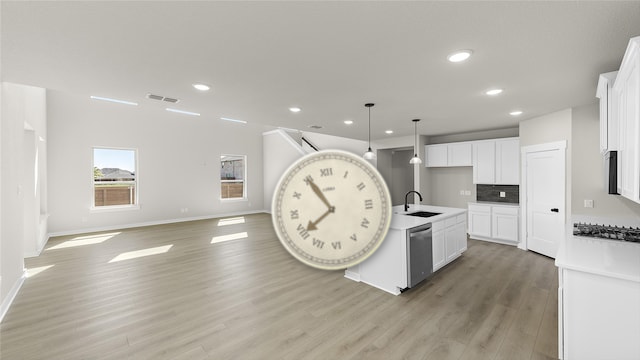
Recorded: {"hour": 7, "minute": 55}
